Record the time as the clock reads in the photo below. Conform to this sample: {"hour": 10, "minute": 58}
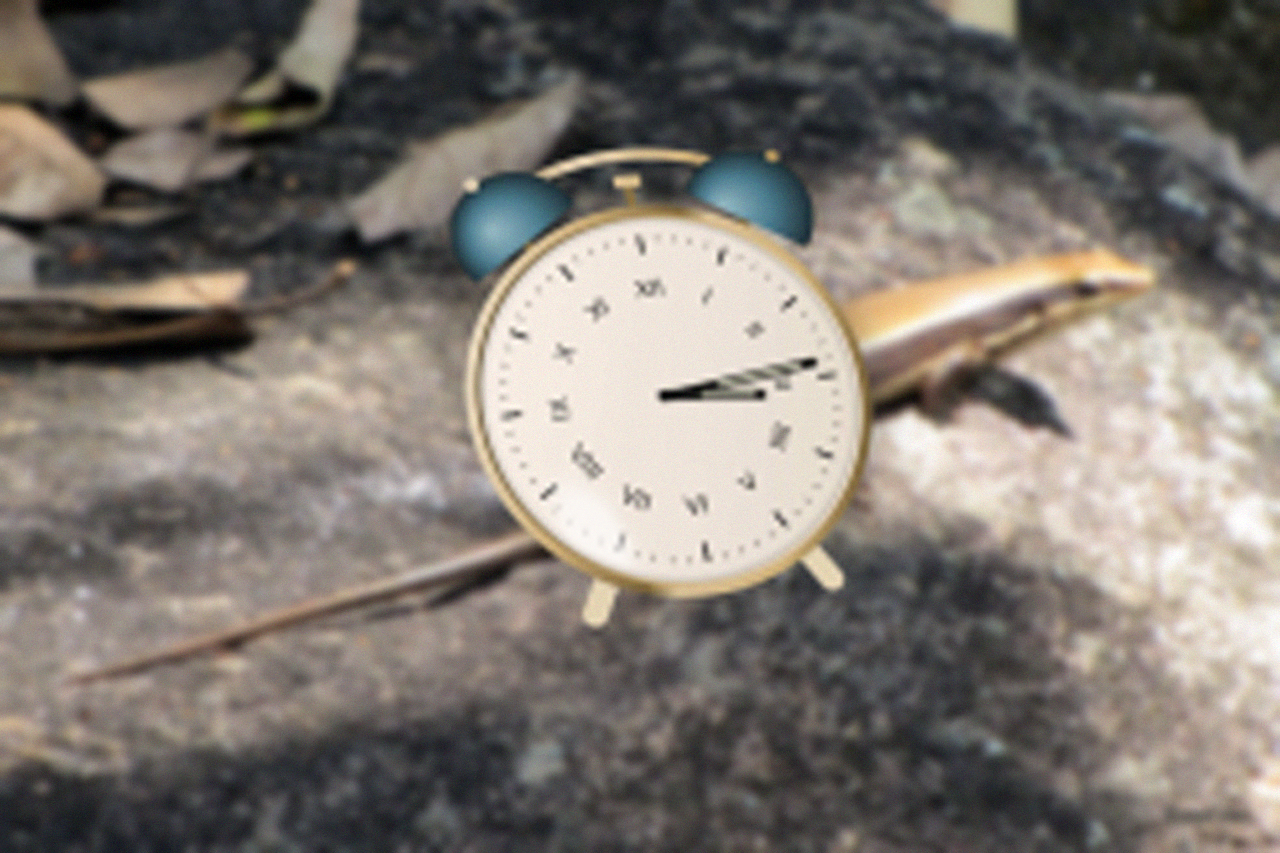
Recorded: {"hour": 3, "minute": 14}
